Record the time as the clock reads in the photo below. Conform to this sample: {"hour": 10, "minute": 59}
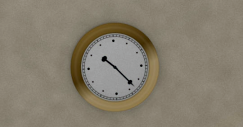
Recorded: {"hour": 10, "minute": 23}
